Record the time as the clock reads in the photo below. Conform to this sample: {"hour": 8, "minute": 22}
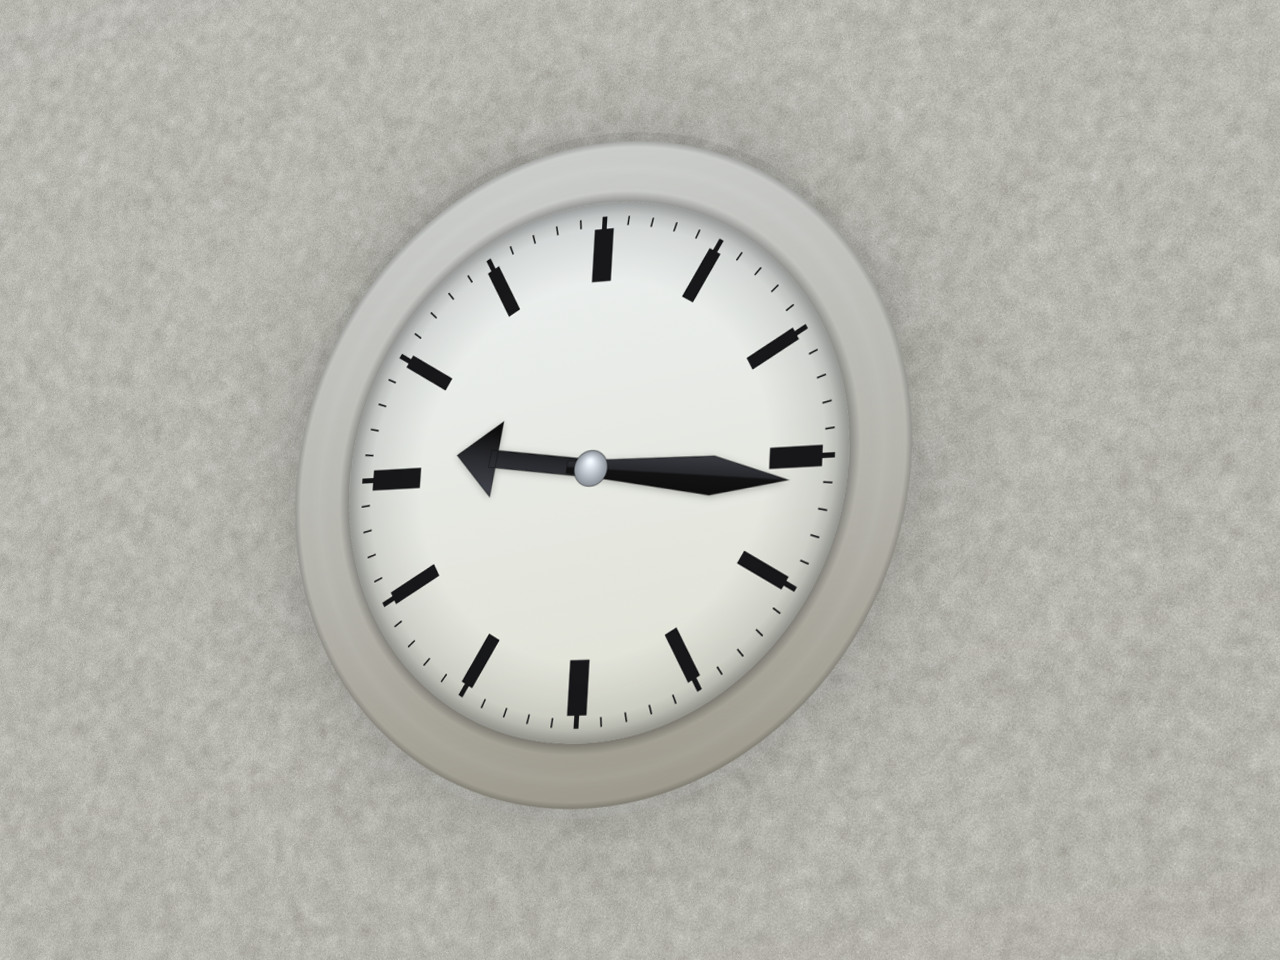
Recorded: {"hour": 9, "minute": 16}
